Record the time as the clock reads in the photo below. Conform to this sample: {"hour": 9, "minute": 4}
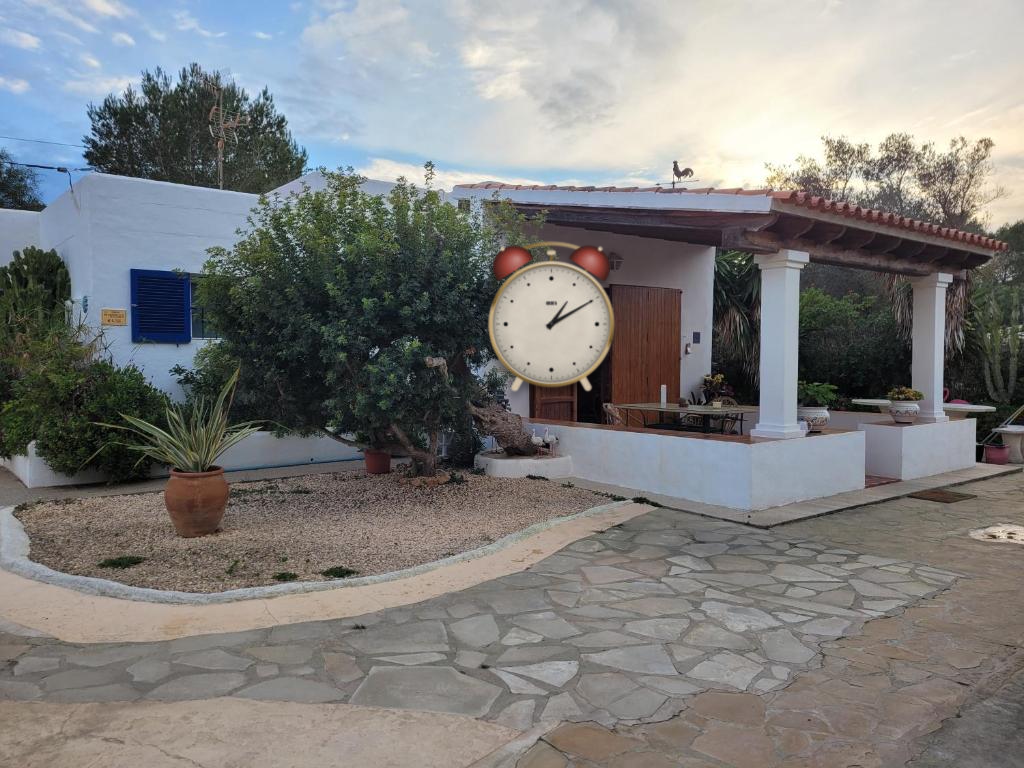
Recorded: {"hour": 1, "minute": 10}
